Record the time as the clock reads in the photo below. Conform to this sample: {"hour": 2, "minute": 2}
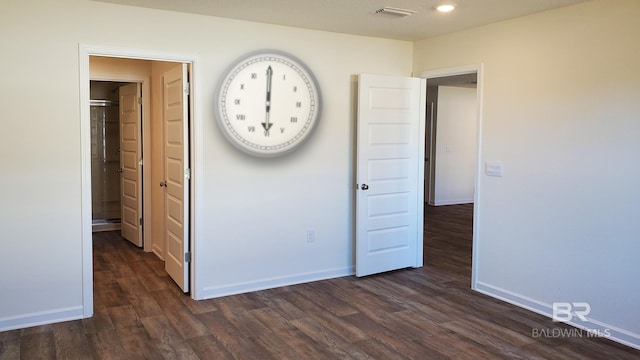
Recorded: {"hour": 6, "minute": 0}
